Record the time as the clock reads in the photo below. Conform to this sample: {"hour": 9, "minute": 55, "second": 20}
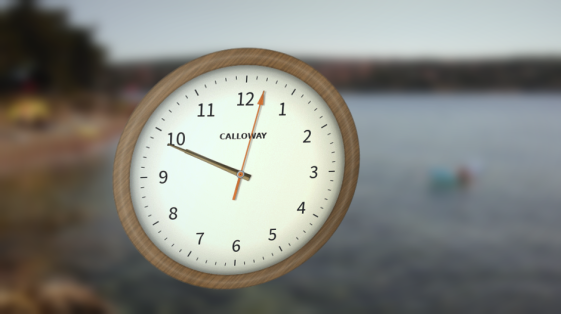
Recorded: {"hour": 9, "minute": 49, "second": 2}
